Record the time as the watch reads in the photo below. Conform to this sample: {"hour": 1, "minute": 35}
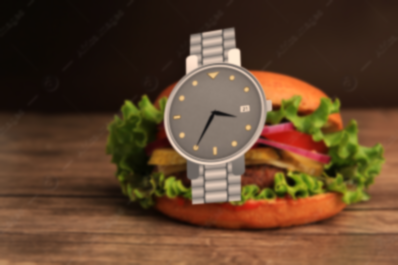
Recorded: {"hour": 3, "minute": 35}
